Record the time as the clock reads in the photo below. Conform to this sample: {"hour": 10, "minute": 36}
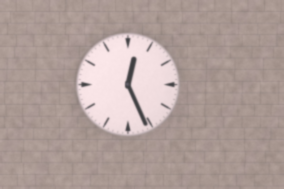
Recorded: {"hour": 12, "minute": 26}
